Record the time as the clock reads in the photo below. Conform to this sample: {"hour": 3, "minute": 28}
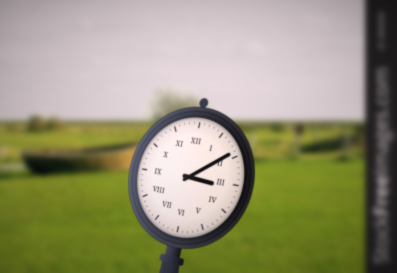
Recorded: {"hour": 3, "minute": 9}
